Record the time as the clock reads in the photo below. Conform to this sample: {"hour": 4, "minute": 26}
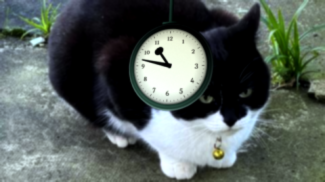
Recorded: {"hour": 10, "minute": 47}
